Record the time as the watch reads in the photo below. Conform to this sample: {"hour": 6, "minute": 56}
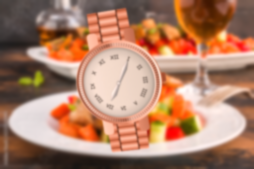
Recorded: {"hour": 7, "minute": 5}
